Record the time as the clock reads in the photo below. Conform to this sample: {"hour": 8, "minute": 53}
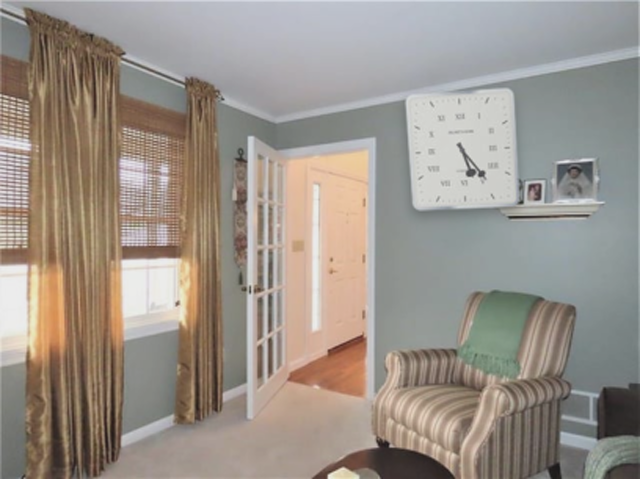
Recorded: {"hour": 5, "minute": 24}
